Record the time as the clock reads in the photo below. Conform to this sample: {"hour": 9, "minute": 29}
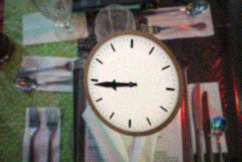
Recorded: {"hour": 8, "minute": 44}
